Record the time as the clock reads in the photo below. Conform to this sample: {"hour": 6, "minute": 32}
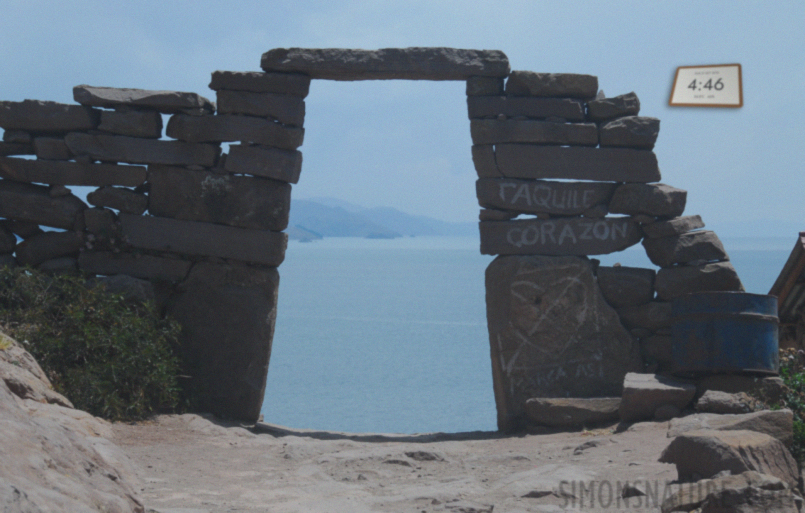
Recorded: {"hour": 4, "minute": 46}
